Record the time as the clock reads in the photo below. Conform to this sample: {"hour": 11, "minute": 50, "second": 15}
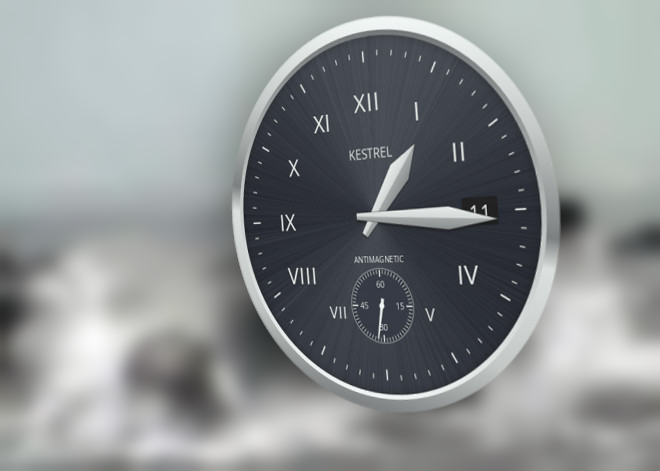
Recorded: {"hour": 1, "minute": 15, "second": 32}
